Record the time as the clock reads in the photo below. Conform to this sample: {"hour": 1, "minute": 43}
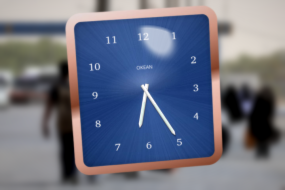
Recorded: {"hour": 6, "minute": 25}
